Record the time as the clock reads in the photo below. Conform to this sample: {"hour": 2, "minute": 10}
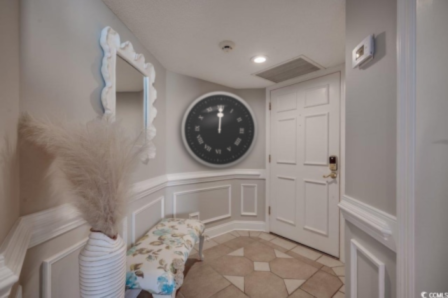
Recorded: {"hour": 12, "minute": 0}
